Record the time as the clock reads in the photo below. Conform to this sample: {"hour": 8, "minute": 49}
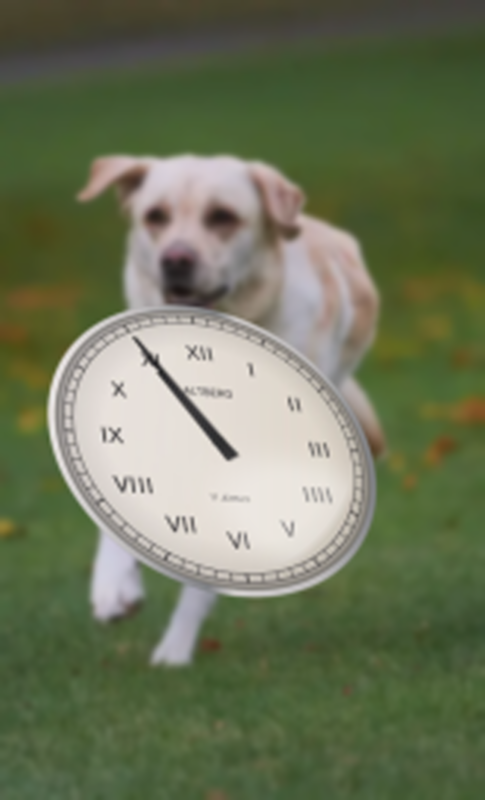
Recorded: {"hour": 10, "minute": 55}
